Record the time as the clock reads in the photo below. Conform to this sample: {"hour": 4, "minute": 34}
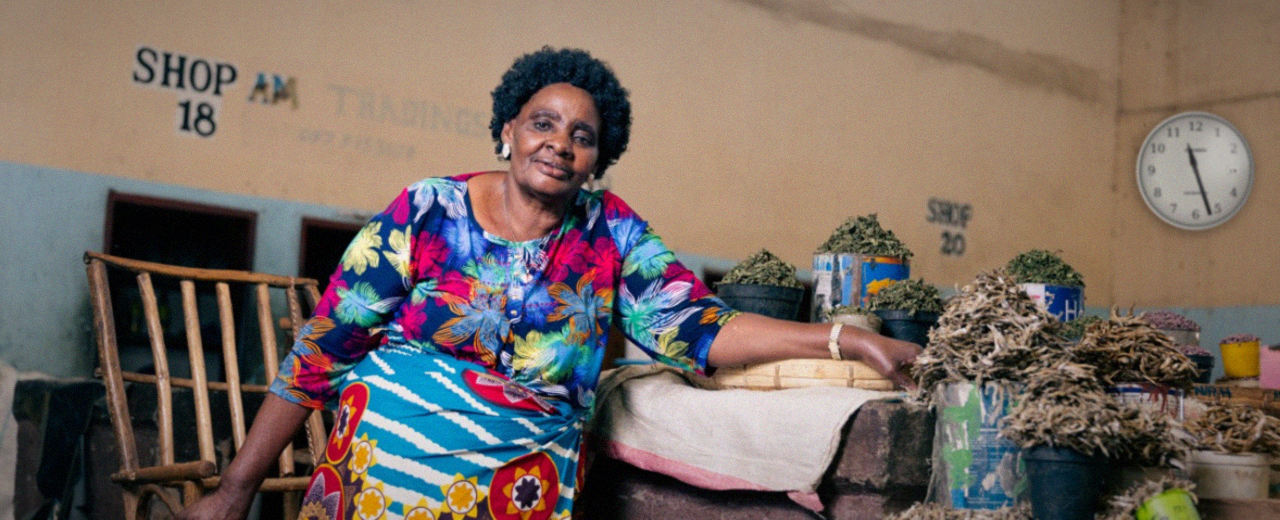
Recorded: {"hour": 11, "minute": 27}
